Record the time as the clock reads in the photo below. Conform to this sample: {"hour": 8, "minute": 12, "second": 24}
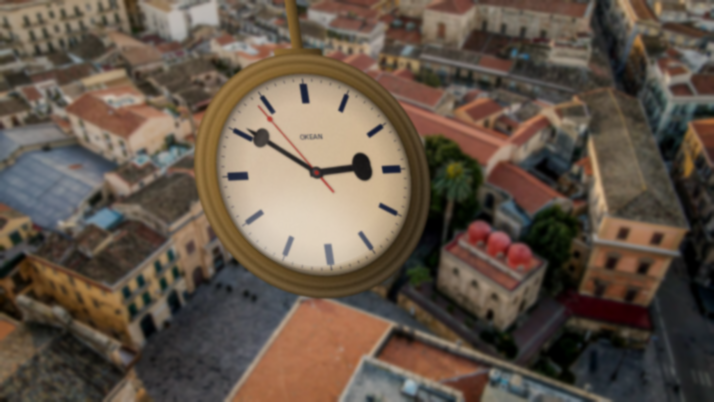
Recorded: {"hour": 2, "minute": 50, "second": 54}
